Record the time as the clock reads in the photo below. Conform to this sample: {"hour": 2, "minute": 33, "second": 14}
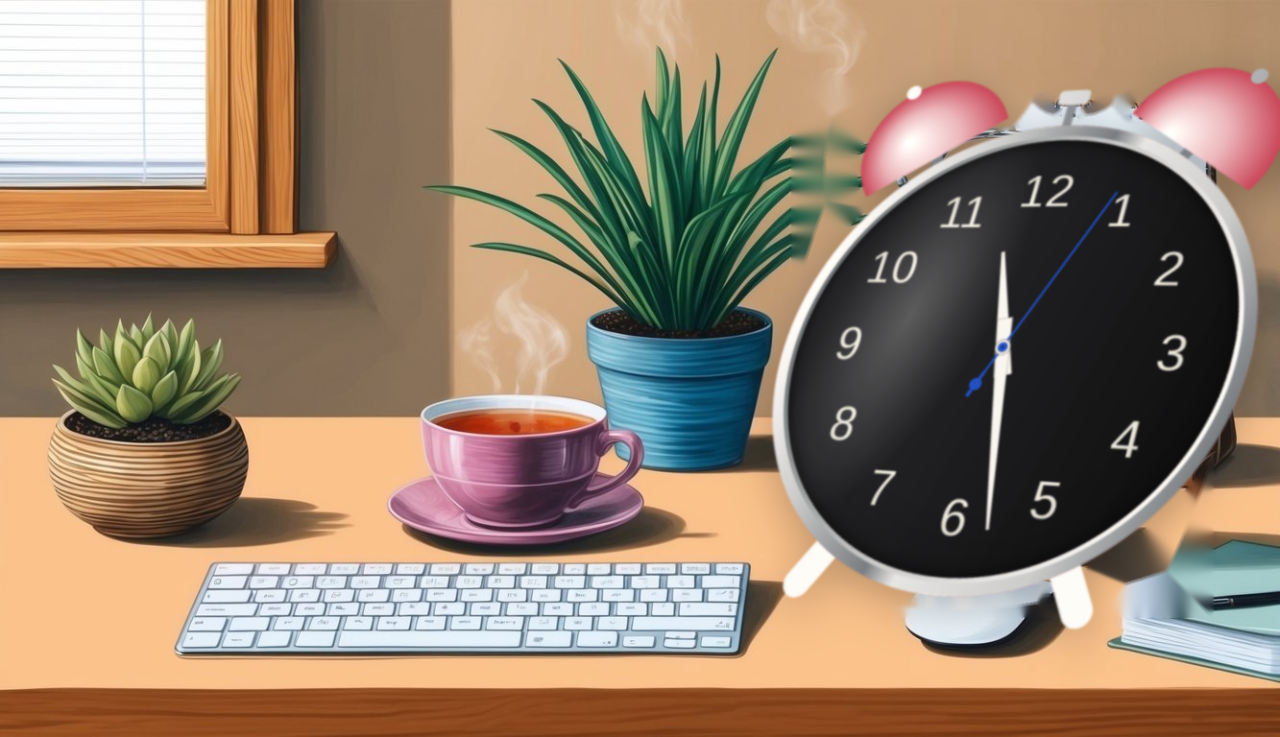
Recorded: {"hour": 11, "minute": 28, "second": 4}
